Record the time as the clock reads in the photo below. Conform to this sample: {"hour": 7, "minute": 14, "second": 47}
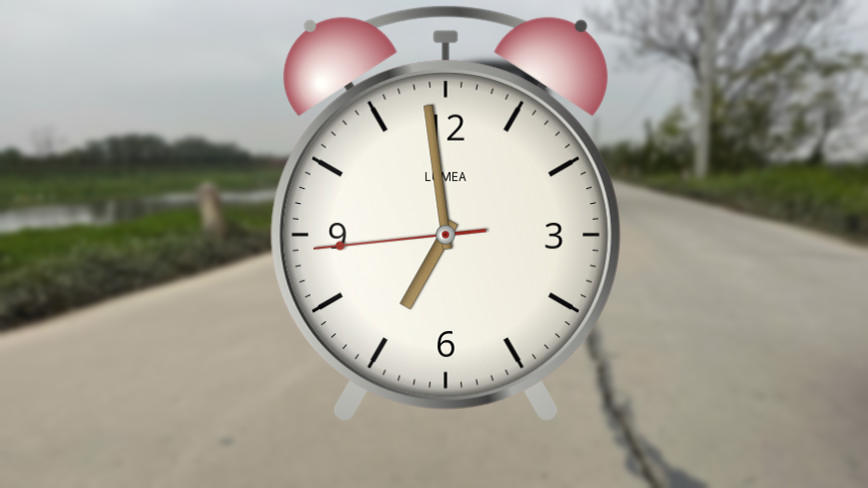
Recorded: {"hour": 6, "minute": 58, "second": 44}
